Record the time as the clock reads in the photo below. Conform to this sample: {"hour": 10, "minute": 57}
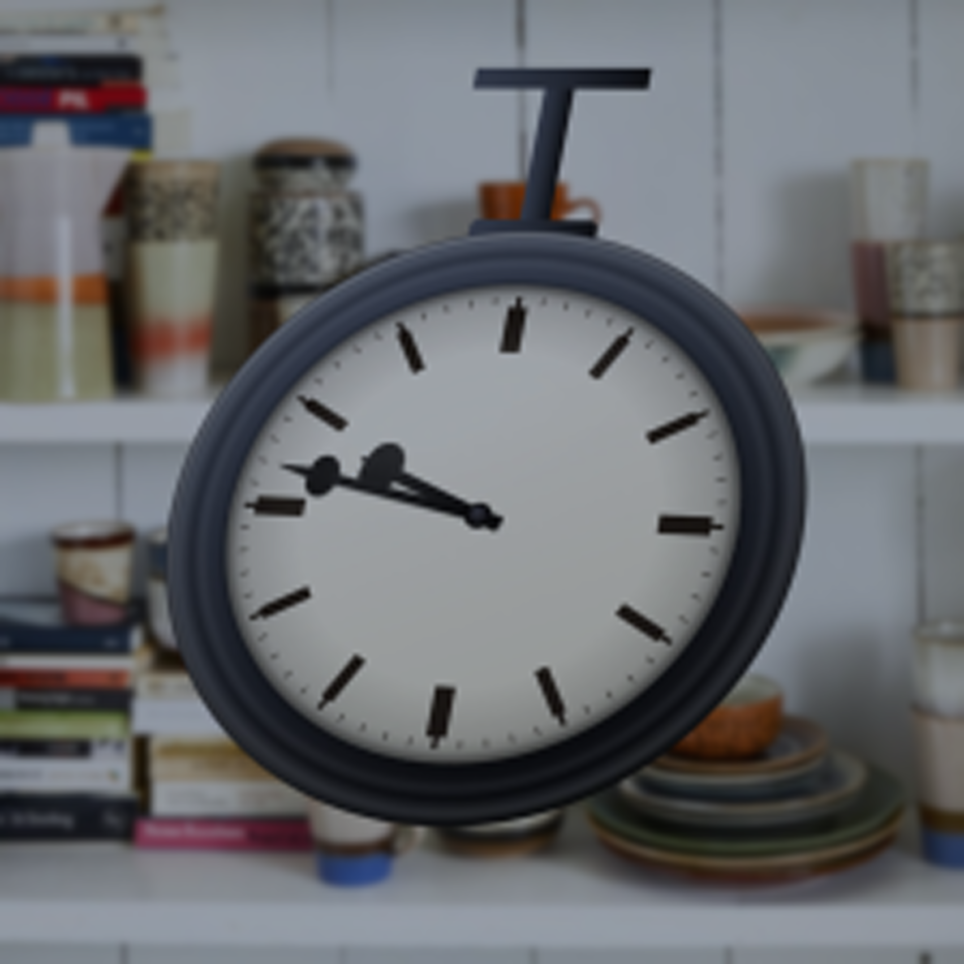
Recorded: {"hour": 9, "minute": 47}
